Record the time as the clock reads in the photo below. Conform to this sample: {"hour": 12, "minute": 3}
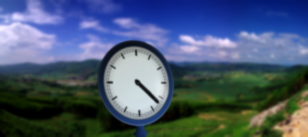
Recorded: {"hour": 4, "minute": 22}
